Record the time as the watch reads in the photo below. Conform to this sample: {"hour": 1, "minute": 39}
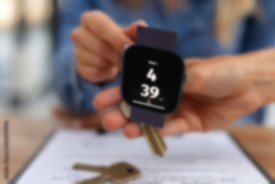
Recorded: {"hour": 4, "minute": 39}
